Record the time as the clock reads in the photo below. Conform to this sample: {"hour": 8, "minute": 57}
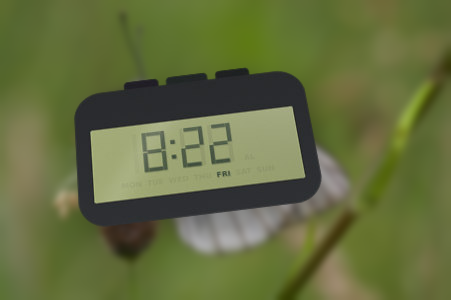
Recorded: {"hour": 8, "minute": 22}
